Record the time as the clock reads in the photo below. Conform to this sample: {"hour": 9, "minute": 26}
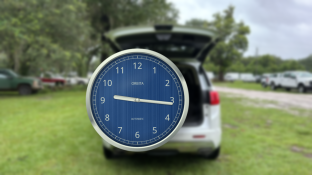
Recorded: {"hour": 9, "minute": 16}
